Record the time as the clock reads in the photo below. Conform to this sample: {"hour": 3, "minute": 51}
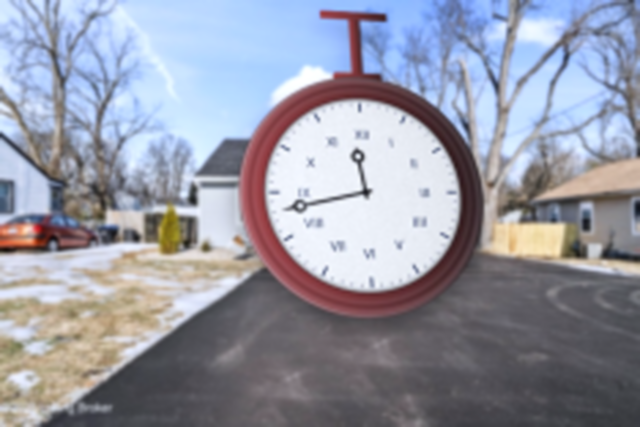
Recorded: {"hour": 11, "minute": 43}
